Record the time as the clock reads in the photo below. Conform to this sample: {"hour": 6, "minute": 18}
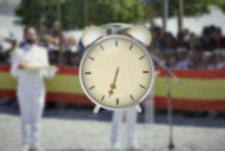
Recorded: {"hour": 6, "minute": 33}
